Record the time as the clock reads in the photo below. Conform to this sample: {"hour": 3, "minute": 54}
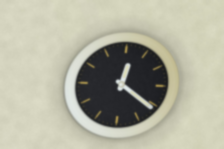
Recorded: {"hour": 12, "minute": 21}
